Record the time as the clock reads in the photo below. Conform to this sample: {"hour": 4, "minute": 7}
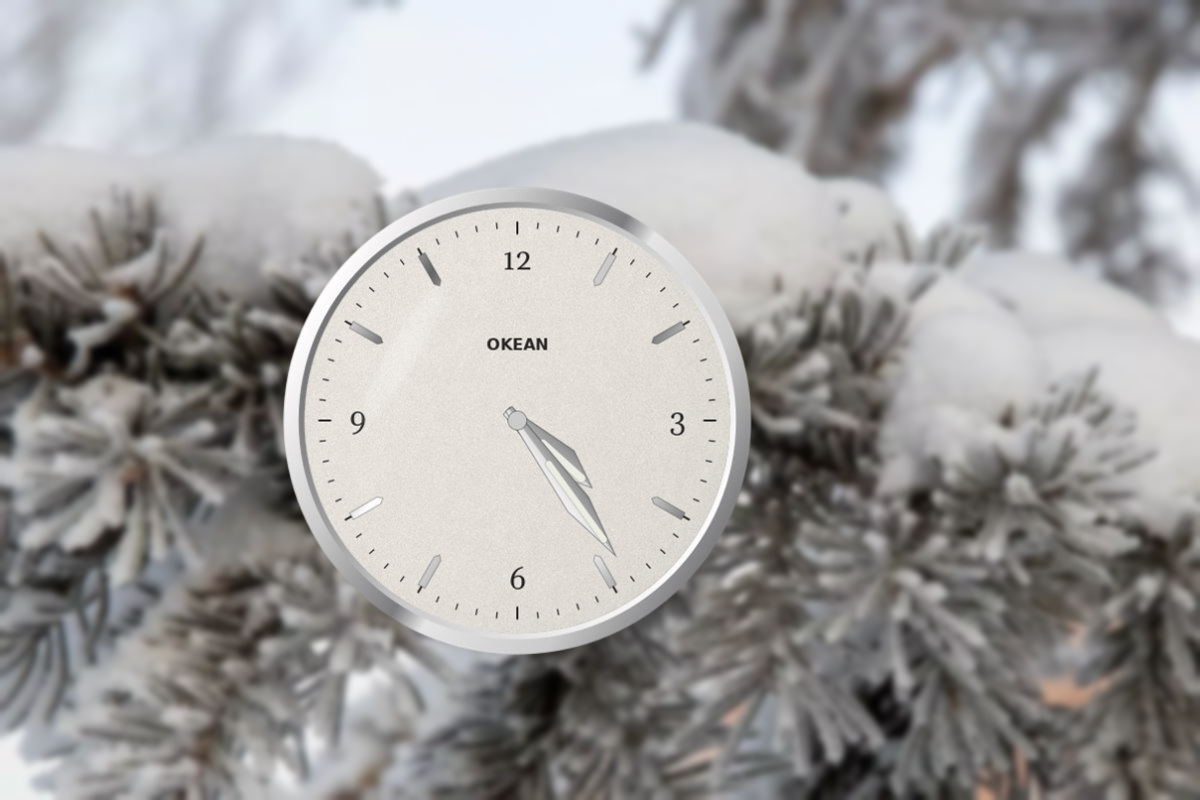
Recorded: {"hour": 4, "minute": 24}
